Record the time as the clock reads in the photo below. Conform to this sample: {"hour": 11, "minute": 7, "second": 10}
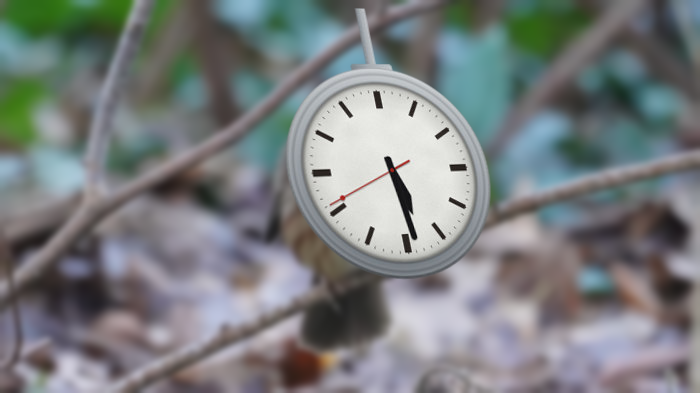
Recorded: {"hour": 5, "minute": 28, "second": 41}
